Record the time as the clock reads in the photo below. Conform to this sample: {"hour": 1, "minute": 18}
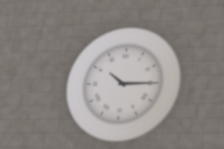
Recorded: {"hour": 10, "minute": 15}
